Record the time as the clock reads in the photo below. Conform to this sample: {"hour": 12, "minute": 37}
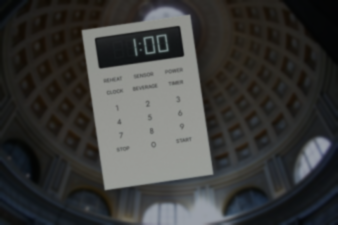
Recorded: {"hour": 1, "minute": 0}
